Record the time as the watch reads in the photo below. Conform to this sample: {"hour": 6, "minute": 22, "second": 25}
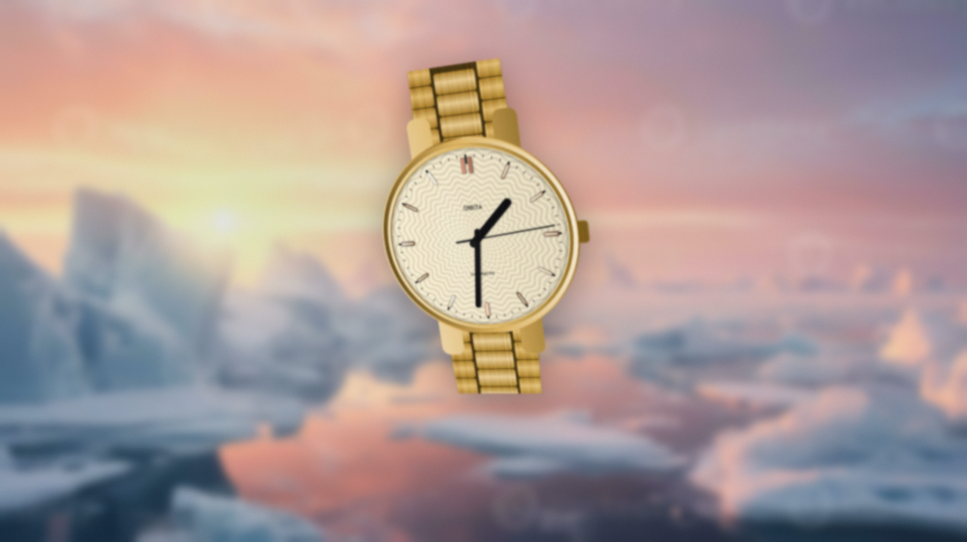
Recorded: {"hour": 1, "minute": 31, "second": 14}
